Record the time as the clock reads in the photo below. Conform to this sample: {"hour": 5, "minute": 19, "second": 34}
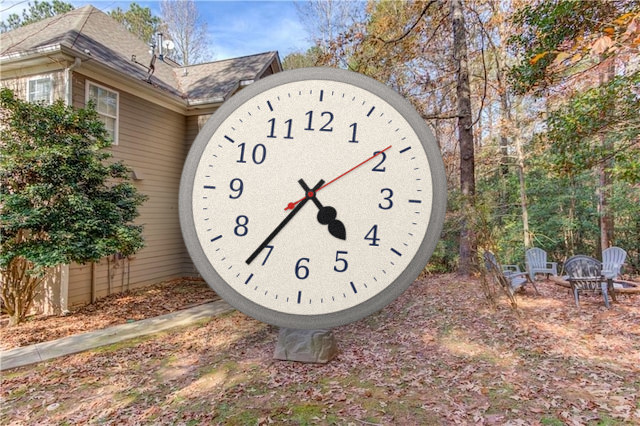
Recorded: {"hour": 4, "minute": 36, "second": 9}
